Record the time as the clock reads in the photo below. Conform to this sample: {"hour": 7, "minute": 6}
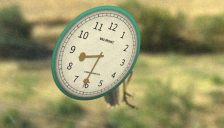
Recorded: {"hour": 8, "minute": 31}
